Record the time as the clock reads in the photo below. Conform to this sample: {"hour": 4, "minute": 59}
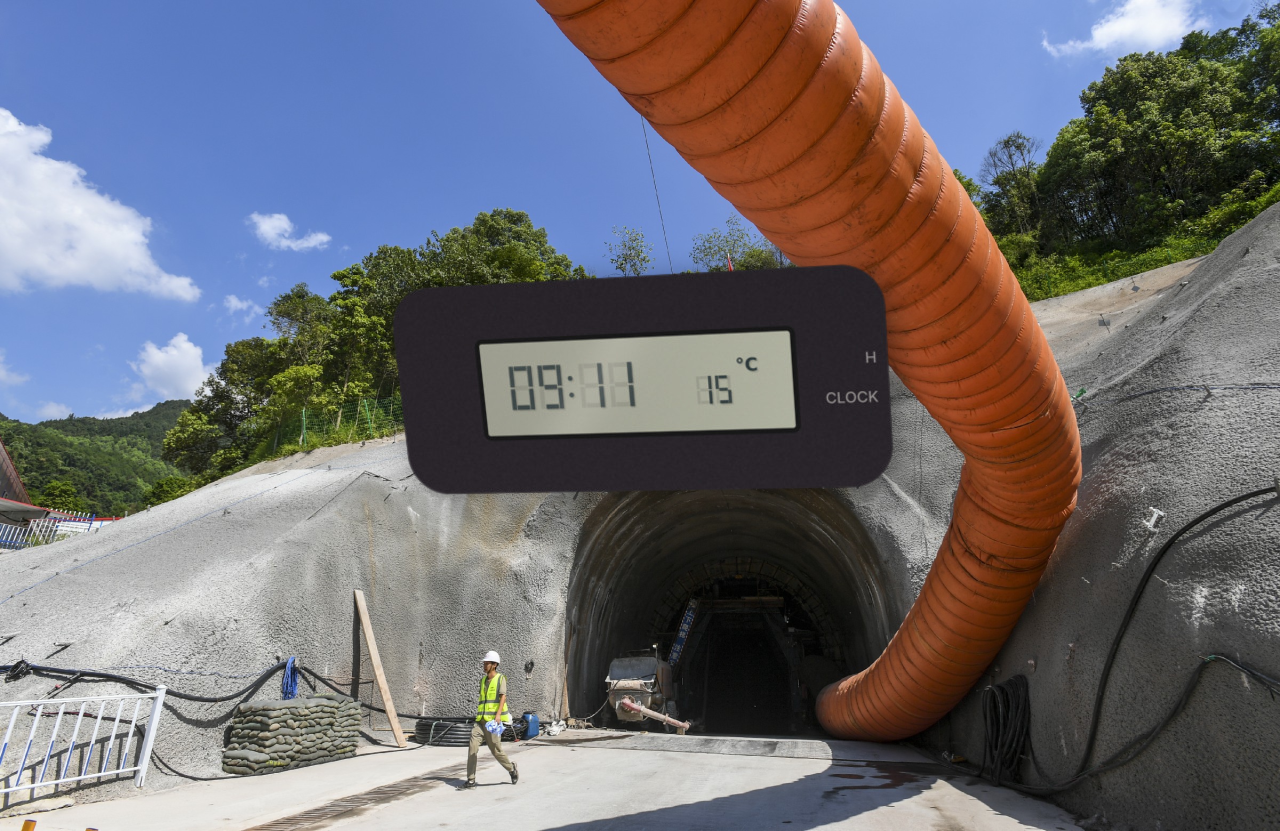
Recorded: {"hour": 9, "minute": 11}
